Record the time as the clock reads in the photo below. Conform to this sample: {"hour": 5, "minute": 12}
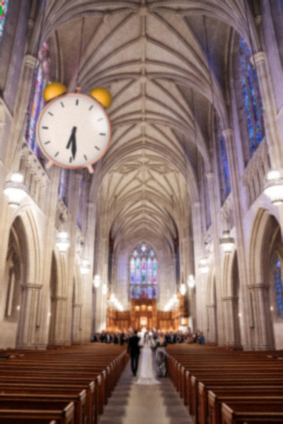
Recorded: {"hour": 6, "minute": 29}
